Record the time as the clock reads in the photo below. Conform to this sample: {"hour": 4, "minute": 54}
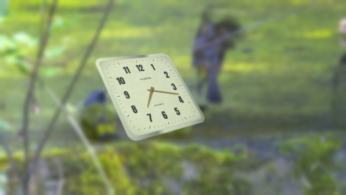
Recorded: {"hour": 7, "minute": 18}
